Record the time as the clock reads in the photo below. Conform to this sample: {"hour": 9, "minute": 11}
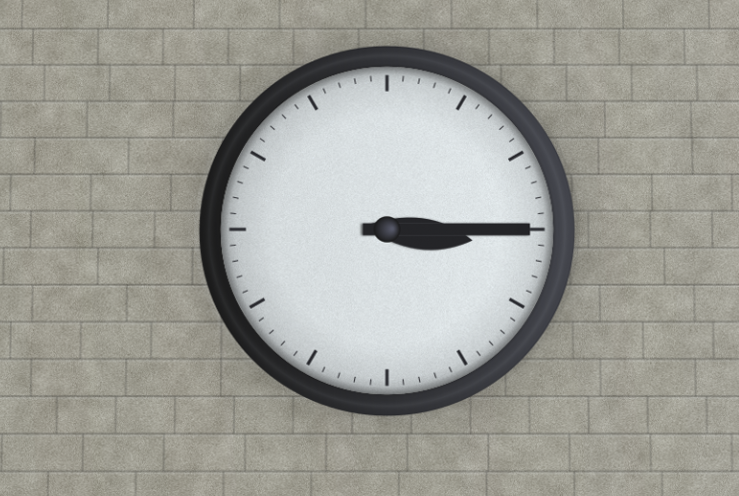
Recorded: {"hour": 3, "minute": 15}
